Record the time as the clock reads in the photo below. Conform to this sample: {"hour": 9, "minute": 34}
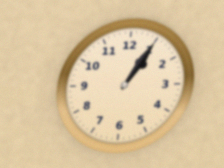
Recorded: {"hour": 1, "minute": 5}
